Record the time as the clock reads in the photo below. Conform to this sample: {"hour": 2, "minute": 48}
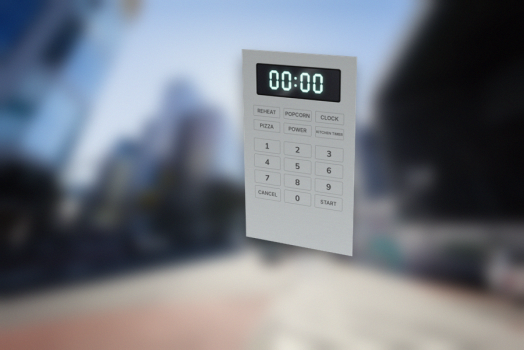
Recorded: {"hour": 0, "minute": 0}
